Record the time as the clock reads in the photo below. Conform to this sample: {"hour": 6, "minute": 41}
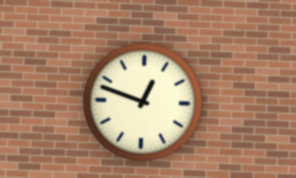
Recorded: {"hour": 12, "minute": 48}
